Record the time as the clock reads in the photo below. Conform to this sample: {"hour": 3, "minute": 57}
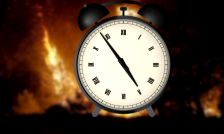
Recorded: {"hour": 4, "minute": 54}
